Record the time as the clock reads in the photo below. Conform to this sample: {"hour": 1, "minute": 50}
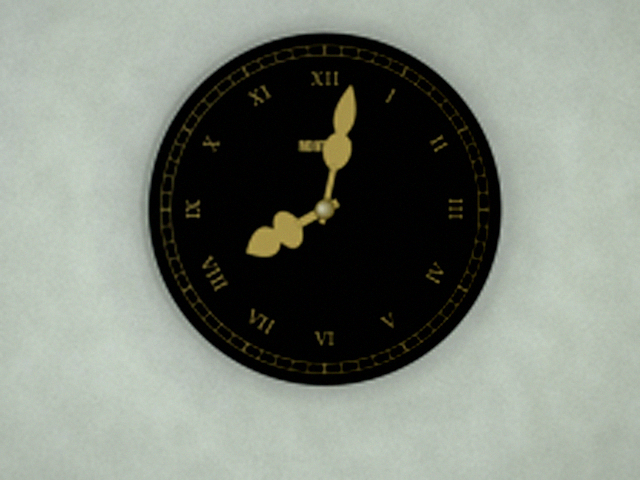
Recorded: {"hour": 8, "minute": 2}
